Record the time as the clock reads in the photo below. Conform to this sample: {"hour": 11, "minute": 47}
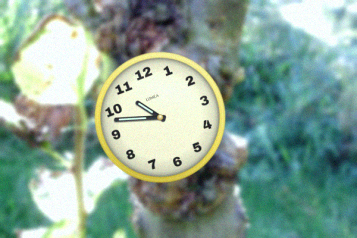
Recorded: {"hour": 10, "minute": 48}
